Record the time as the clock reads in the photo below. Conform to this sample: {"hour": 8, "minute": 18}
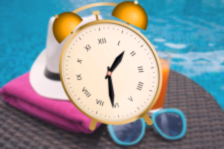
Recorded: {"hour": 1, "minute": 31}
